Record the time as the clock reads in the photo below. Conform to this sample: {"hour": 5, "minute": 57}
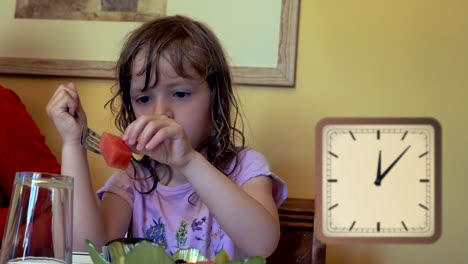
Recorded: {"hour": 12, "minute": 7}
